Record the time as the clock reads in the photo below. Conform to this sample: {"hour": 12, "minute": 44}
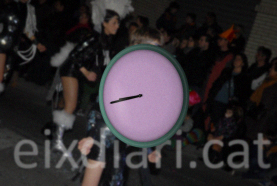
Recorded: {"hour": 8, "minute": 43}
